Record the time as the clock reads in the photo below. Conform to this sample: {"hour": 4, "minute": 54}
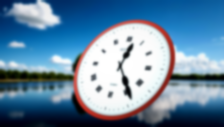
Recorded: {"hour": 12, "minute": 24}
